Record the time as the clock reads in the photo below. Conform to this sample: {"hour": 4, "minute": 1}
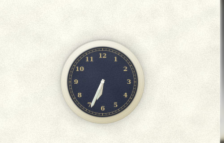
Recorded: {"hour": 6, "minute": 34}
